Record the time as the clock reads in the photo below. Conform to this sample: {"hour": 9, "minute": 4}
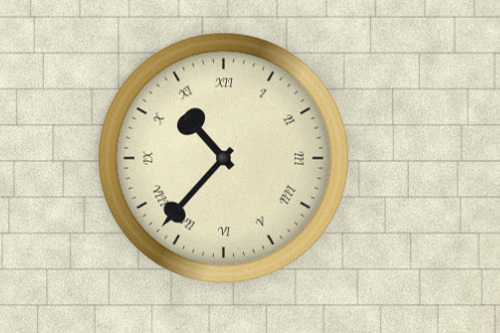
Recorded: {"hour": 10, "minute": 37}
